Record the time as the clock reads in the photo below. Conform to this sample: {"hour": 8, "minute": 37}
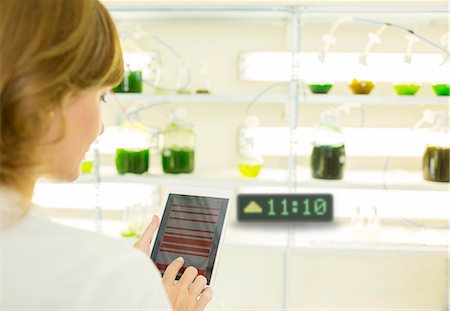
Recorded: {"hour": 11, "minute": 10}
